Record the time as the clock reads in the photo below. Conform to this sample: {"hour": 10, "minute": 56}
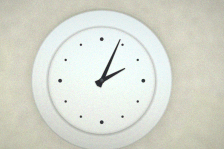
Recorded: {"hour": 2, "minute": 4}
